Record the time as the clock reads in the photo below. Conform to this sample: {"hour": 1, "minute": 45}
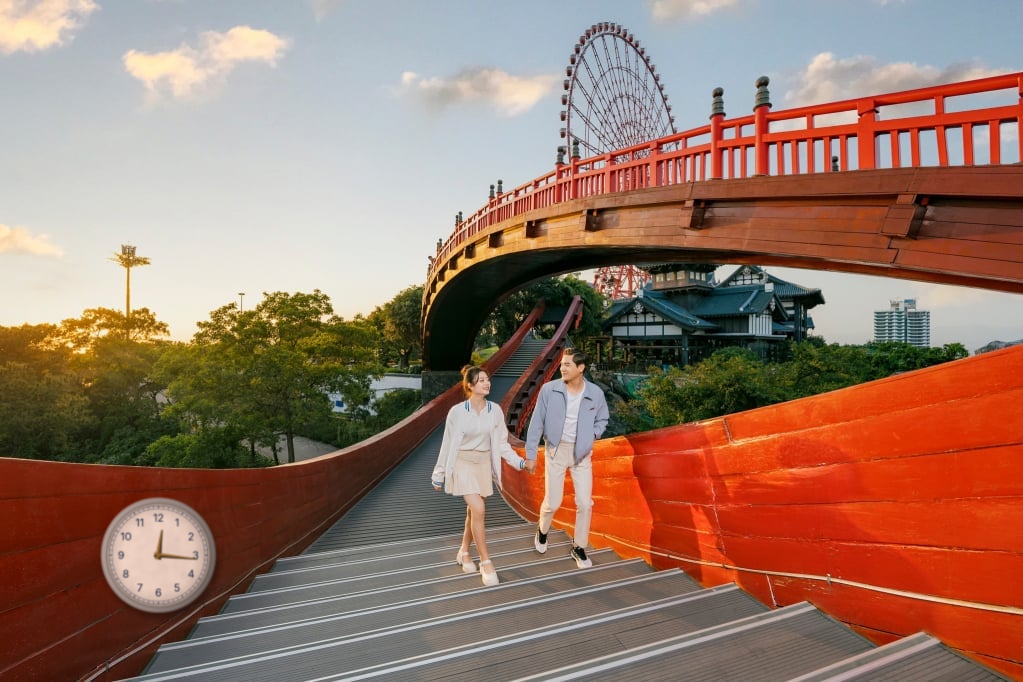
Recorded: {"hour": 12, "minute": 16}
